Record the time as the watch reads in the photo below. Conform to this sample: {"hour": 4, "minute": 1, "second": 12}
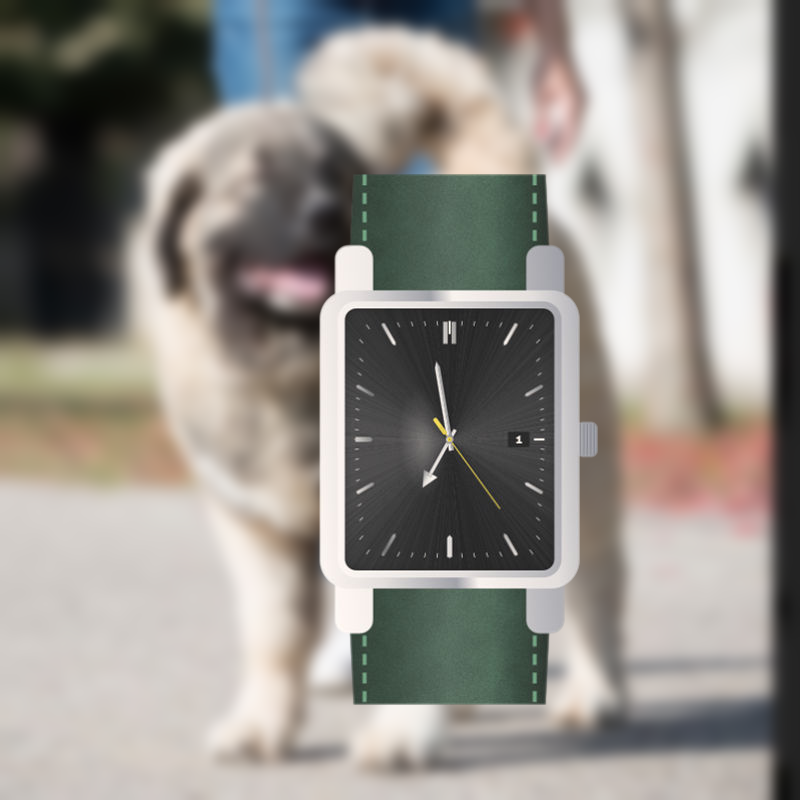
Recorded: {"hour": 6, "minute": 58, "second": 24}
